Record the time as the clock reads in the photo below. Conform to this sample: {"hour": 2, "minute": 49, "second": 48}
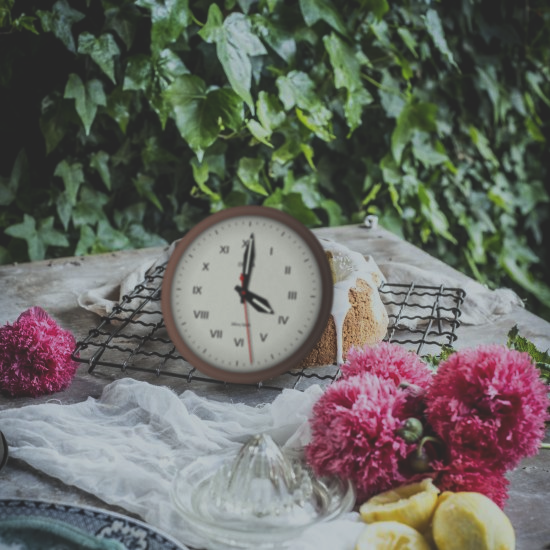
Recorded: {"hour": 4, "minute": 0, "second": 28}
